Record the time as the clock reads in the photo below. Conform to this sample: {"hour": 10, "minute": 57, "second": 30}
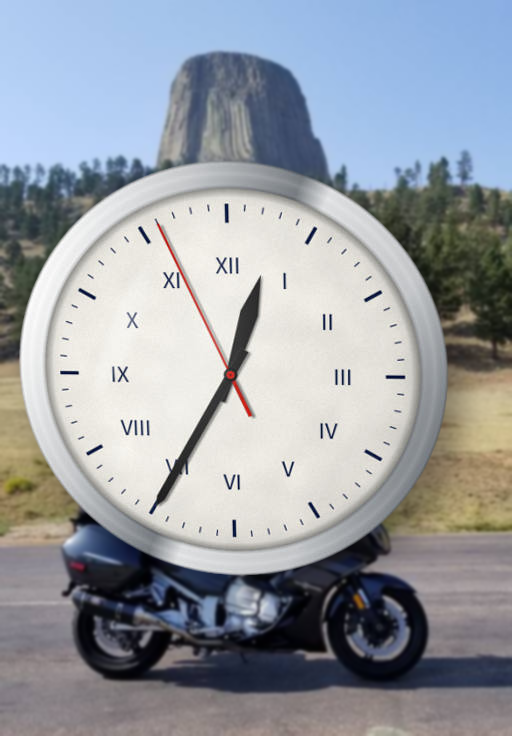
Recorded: {"hour": 12, "minute": 34, "second": 56}
